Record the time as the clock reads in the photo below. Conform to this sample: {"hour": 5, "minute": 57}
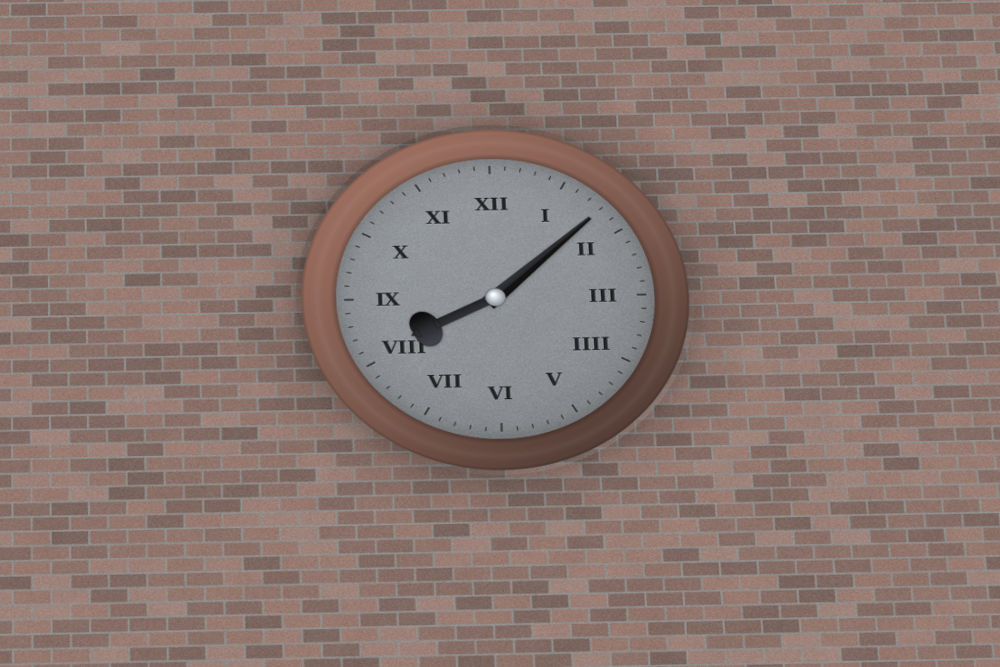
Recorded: {"hour": 8, "minute": 8}
